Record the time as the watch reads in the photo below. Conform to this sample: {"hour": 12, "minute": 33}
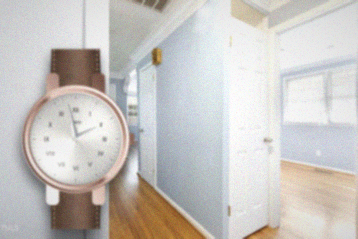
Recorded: {"hour": 1, "minute": 58}
